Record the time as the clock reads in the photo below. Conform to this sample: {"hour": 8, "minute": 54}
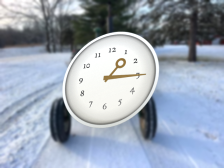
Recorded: {"hour": 1, "minute": 15}
